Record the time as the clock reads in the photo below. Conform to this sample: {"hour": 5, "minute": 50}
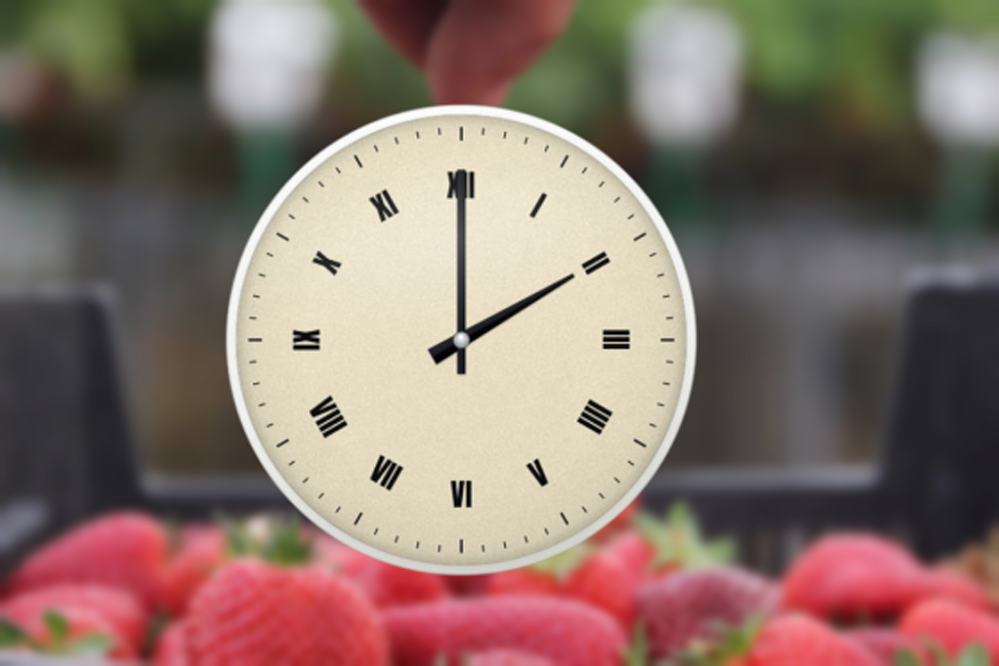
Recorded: {"hour": 2, "minute": 0}
